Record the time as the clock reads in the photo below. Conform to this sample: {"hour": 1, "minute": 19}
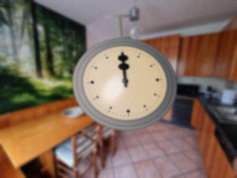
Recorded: {"hour": 12, "minute": 0}
